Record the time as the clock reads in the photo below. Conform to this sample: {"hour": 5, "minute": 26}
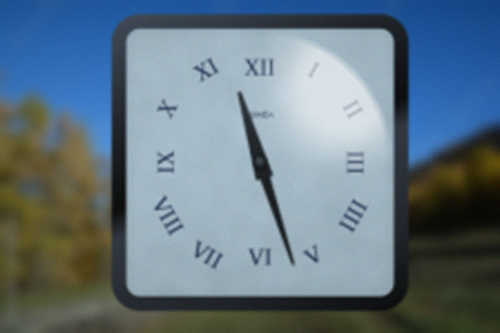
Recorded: {"hour": 11, "minute": 27}
